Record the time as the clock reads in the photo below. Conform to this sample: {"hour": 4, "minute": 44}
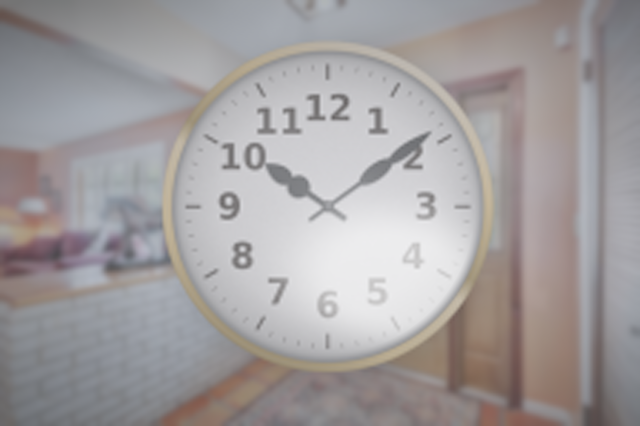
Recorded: {"hour": 10, "minute": 9}
